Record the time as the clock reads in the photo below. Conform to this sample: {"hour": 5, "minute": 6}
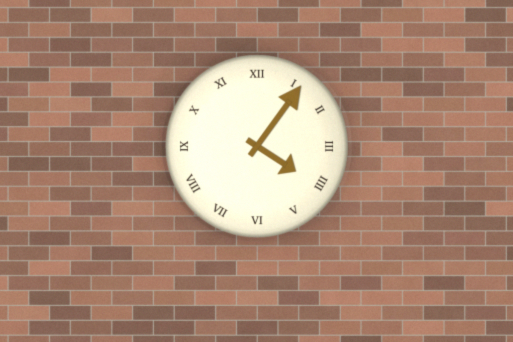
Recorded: {"hour": 4, "minute": 6}
